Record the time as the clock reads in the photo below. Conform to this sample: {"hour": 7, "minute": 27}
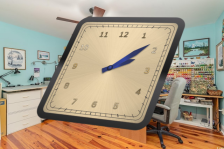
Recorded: {"hour": 2, "minute": 8}
